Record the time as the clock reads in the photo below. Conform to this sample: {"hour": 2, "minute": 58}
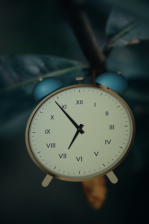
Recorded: {"hour": 6, "minute": 54}
